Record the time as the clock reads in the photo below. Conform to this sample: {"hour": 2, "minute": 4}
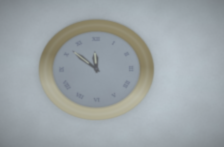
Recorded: {"hour": 11, "minute": 52}
